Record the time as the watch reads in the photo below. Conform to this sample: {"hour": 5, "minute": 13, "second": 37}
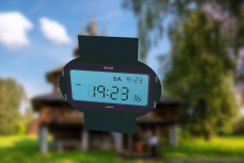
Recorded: {"hour": 19, "minute": 23, "second": 16}
